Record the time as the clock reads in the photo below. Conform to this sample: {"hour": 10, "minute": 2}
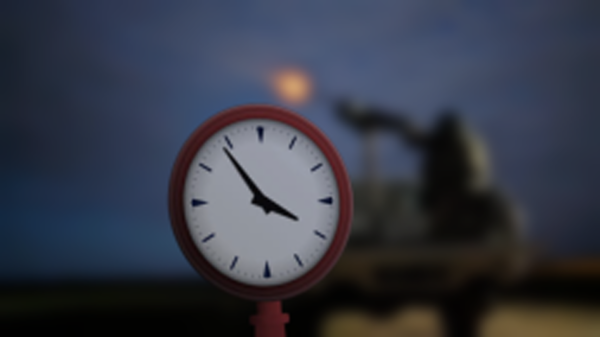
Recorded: {"hour": 3, "minute": 54}
